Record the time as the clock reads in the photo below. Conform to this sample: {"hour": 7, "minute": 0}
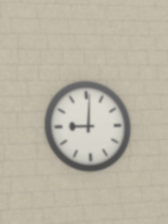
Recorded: {"hour": 9, "minute": 1}
